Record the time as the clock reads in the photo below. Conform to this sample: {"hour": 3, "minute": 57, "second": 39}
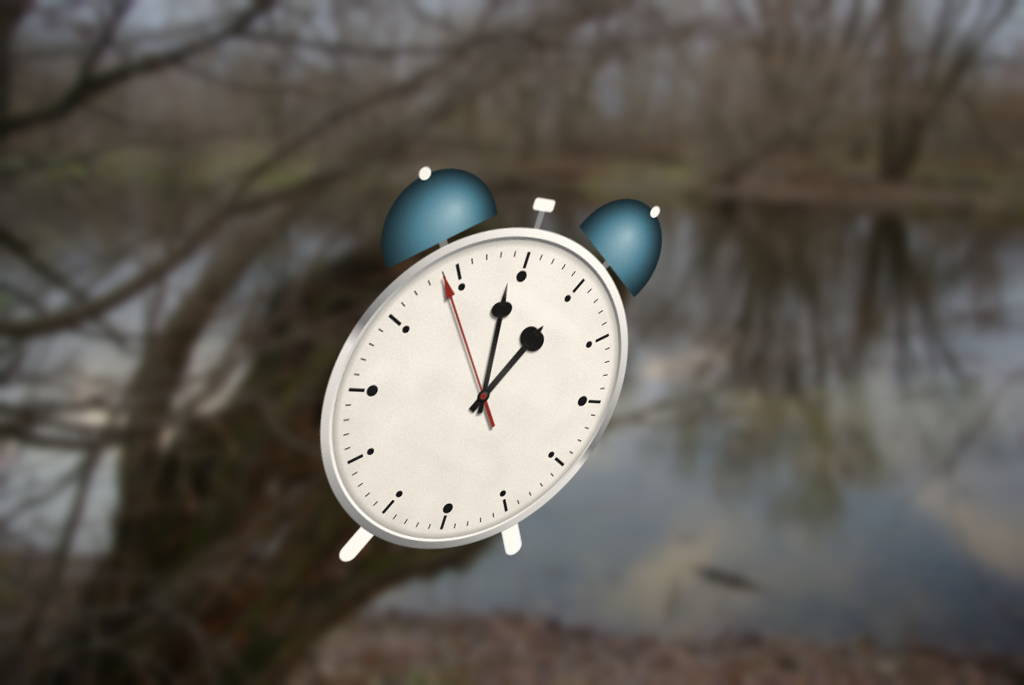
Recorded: {"hour": 12, "minute": 58, "second": 54}
